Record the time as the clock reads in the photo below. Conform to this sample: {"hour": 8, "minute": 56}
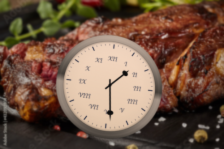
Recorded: {"hour": 1, "minute": 29}
